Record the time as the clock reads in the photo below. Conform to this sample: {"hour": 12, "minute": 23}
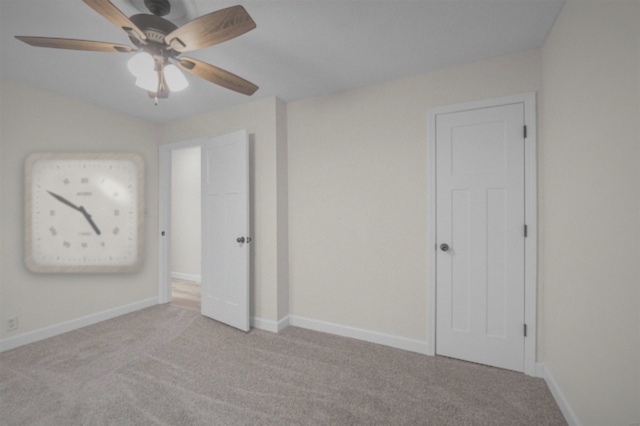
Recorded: {"hour": 4, "minute": 50}
